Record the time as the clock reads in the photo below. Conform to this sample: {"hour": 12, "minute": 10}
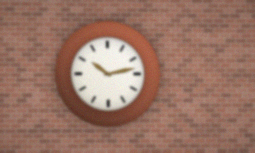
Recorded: {"hour": 10, "minute": 13}
